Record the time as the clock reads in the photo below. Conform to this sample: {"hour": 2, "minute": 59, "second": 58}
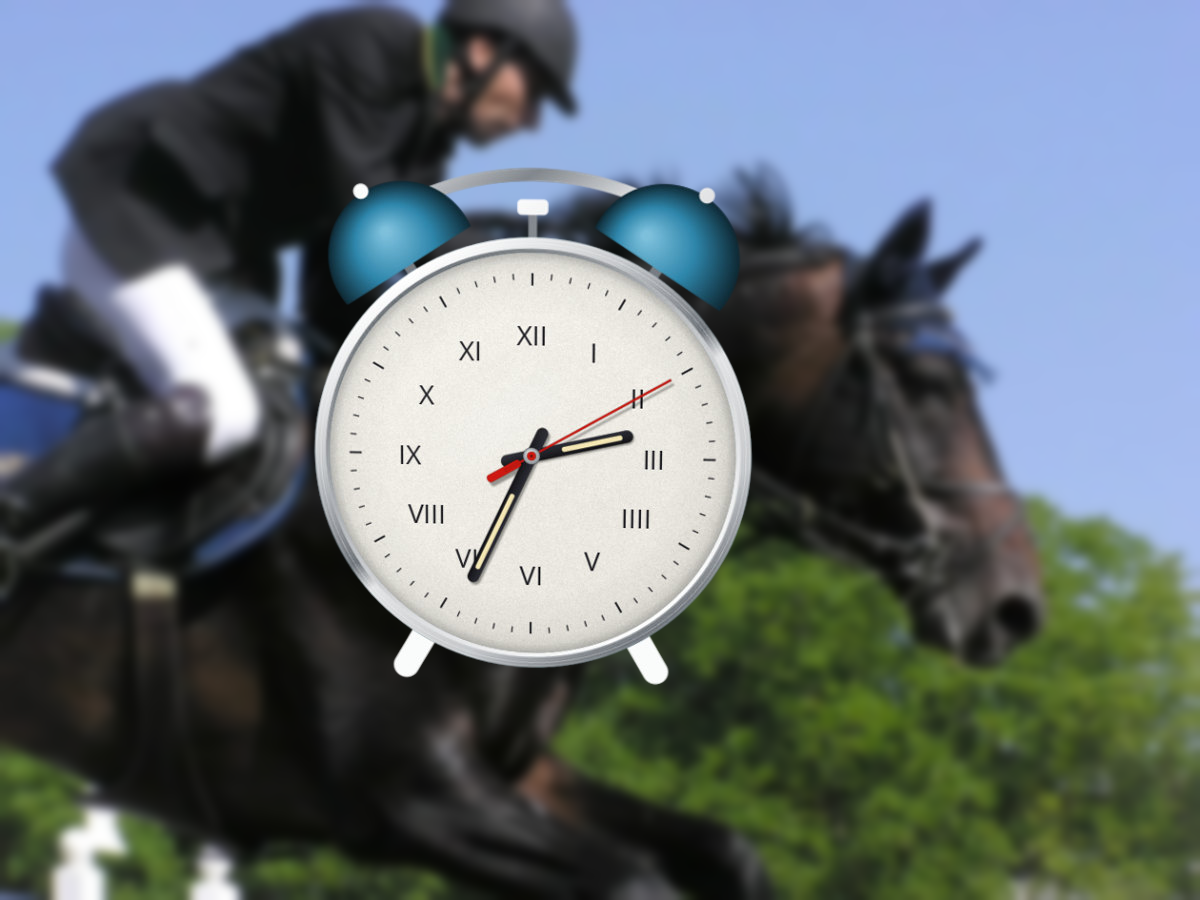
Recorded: {"hour": 2, "minute": 34, "second": 10}
